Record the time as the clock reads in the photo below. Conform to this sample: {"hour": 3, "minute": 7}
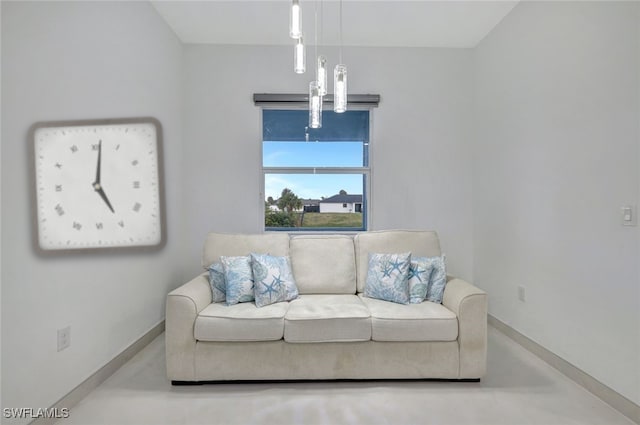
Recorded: {"hour": 5, "minute": 1}
